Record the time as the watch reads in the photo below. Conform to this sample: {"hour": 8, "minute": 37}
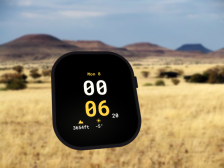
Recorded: {"hour": 0, "minute": 6}
